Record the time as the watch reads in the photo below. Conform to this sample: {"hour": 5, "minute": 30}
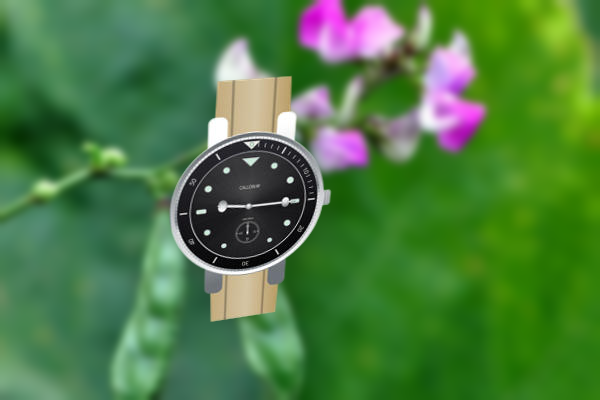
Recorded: {"hour": 9, "minute": 15}
